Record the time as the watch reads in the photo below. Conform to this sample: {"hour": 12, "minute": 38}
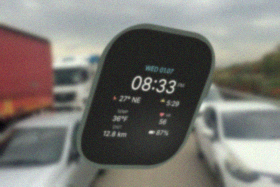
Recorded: {"hour": 8, "minute": 33}
